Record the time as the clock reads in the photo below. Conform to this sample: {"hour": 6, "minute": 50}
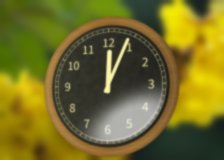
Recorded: {"hour": 12, "minute": 4}
